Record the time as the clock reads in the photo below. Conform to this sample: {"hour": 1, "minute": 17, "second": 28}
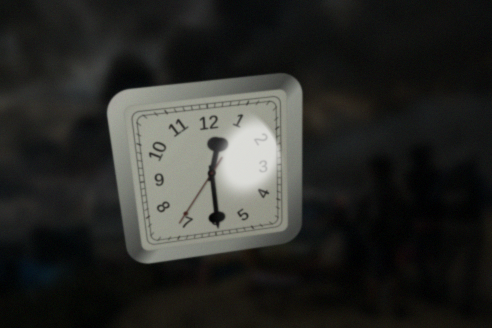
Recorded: {"hour": 12, "minute": 29, "second": 36}
